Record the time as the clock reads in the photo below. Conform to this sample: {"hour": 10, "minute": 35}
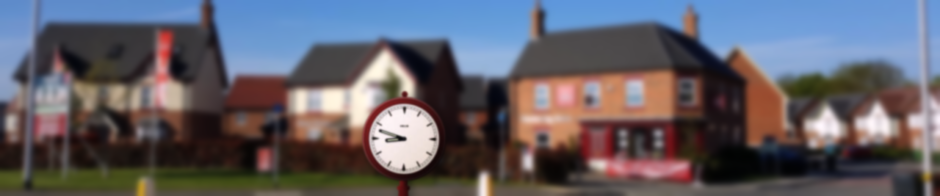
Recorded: {"hour": 8, "minute": 48}
